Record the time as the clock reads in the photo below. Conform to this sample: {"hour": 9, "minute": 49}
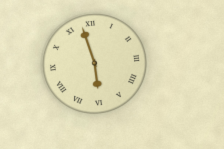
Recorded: {"hour": 5, "minute": 58}
